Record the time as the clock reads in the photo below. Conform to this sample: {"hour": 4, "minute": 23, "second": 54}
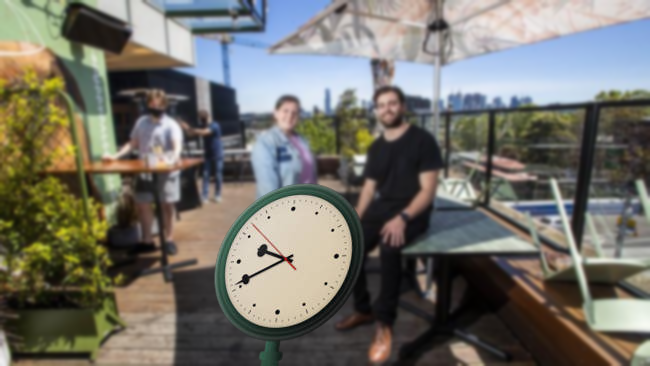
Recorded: {"hour": 9, "minute": 40, "second": 52}
